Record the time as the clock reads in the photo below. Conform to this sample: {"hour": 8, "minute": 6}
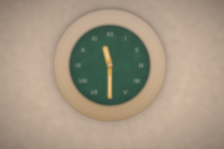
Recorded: {"hour": 11, "minute": 30}
